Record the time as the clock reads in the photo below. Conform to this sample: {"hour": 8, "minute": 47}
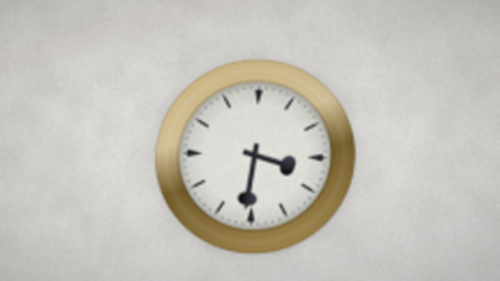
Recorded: {"hour": 3, "minute": 31}
